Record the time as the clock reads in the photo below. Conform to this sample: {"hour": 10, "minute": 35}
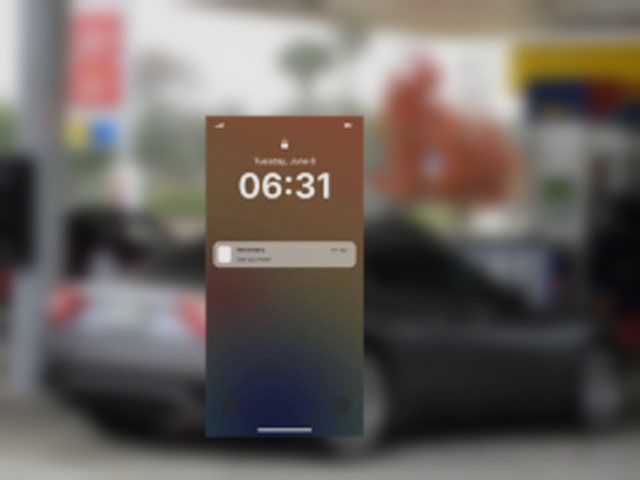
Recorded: {"hour": 6, "minute": 31}
